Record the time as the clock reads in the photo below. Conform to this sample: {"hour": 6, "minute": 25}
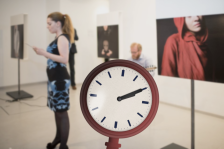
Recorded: {"hour": 2, "minute": 10}
